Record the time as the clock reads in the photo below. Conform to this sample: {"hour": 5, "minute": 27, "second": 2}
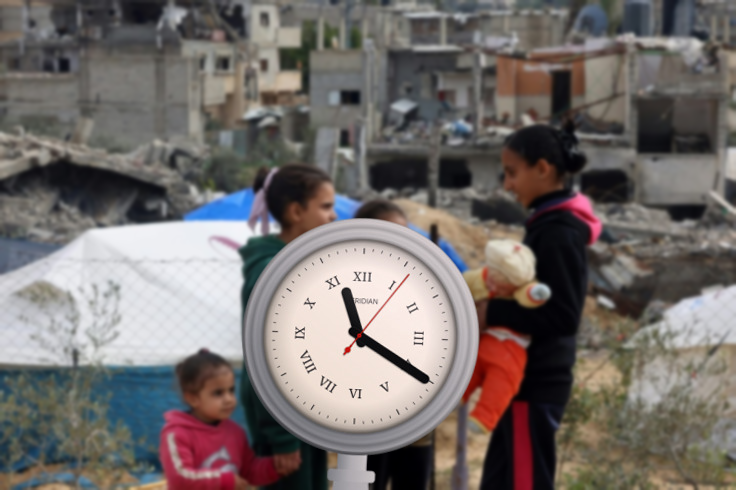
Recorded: {"hour": 11, "minute": 20, "second": 6}
